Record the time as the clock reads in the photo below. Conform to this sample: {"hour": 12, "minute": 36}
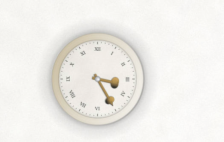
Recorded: {"hour": 3, "minute": 25}
